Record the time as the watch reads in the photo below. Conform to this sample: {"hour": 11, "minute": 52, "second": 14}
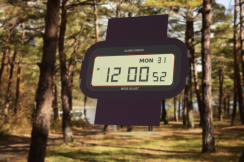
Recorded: {"hour": 12, "minute": 0, "second": 52}
